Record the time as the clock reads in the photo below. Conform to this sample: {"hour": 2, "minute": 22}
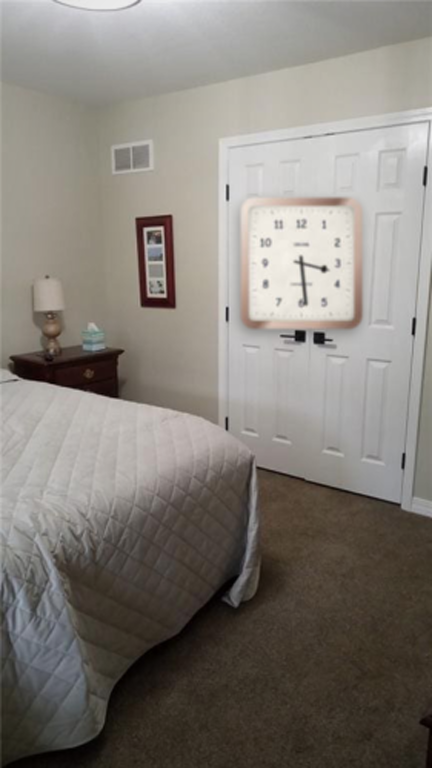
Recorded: {"hour": 3, "minute": 29}
